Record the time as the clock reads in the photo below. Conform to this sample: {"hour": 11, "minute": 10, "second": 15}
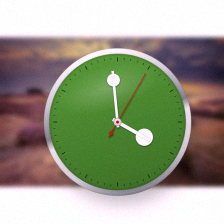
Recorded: {"hour": 3, "minute": 59, "second": 5}
